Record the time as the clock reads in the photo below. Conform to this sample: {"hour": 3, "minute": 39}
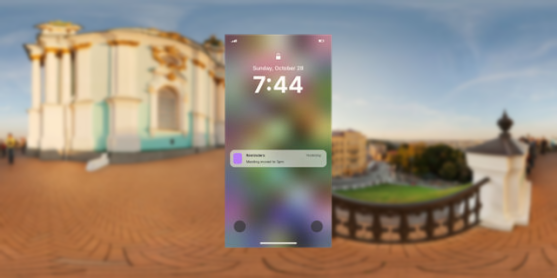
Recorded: {"hour": 7, "minute": 44}
